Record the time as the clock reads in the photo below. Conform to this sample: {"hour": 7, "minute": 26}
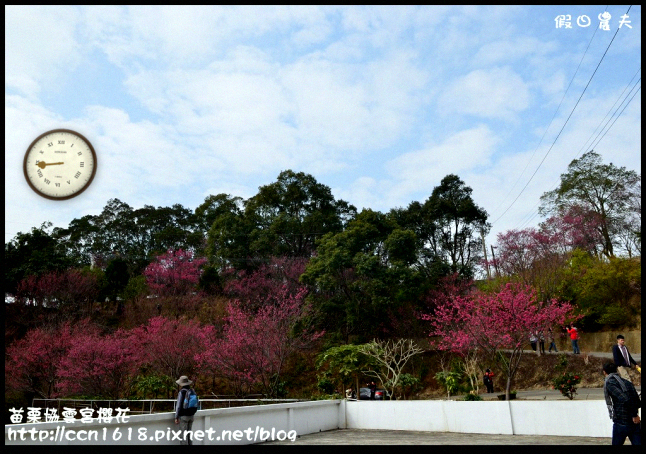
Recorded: {"hour": 8, "minute": 44}
